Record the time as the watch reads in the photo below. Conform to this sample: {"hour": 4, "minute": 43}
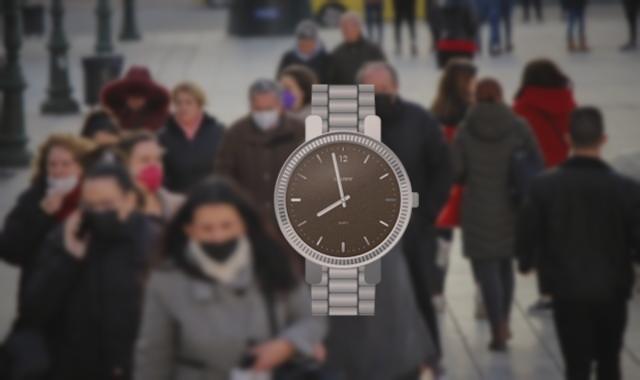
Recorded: {"hour": 7, "minute": 58}
